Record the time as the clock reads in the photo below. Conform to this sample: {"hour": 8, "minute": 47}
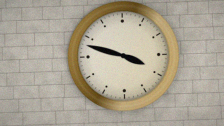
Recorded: {"hour": 3, "minute": 48}
